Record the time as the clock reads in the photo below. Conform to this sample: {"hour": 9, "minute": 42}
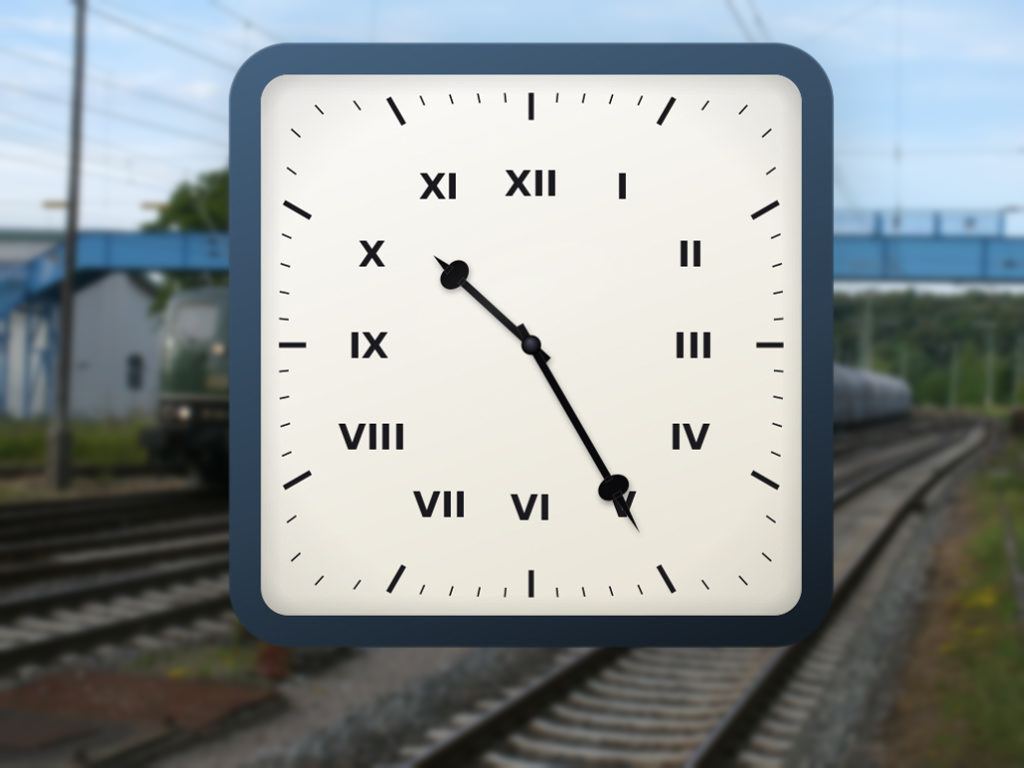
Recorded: {"hour": 10, "minute": 25}
